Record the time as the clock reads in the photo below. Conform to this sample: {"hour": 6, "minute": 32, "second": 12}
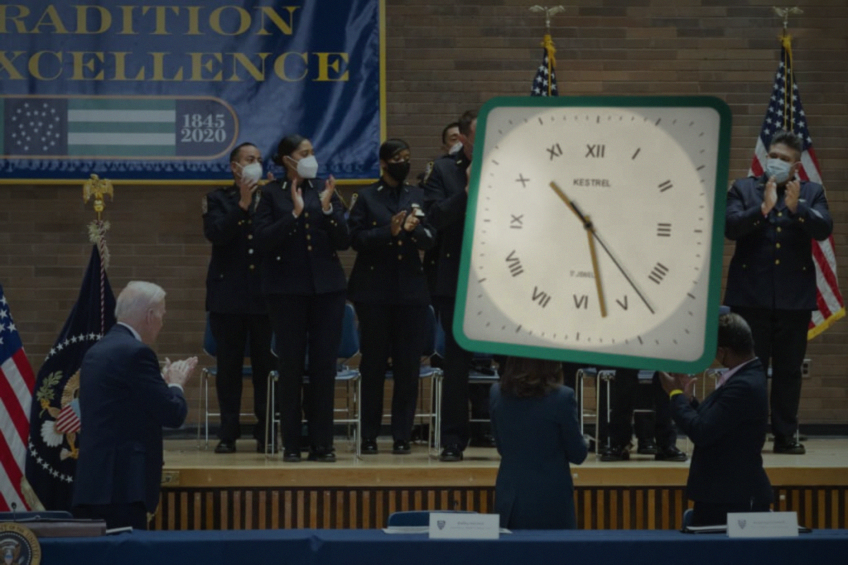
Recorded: {"hour": 10, "minute": 27, "second": 23}
